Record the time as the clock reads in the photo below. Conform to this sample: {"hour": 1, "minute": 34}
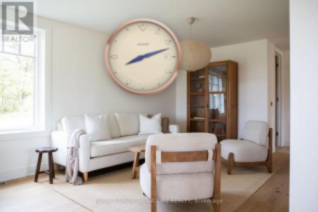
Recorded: {"hour": 8, "minute": 12}
